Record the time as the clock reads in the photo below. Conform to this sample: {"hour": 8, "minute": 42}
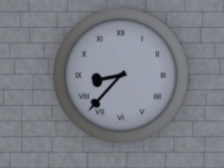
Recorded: {"hour": 8, "minute": 37}
